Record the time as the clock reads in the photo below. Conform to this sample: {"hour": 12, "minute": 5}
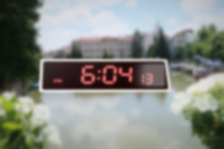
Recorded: {"hour": 6, "minute": 4}
